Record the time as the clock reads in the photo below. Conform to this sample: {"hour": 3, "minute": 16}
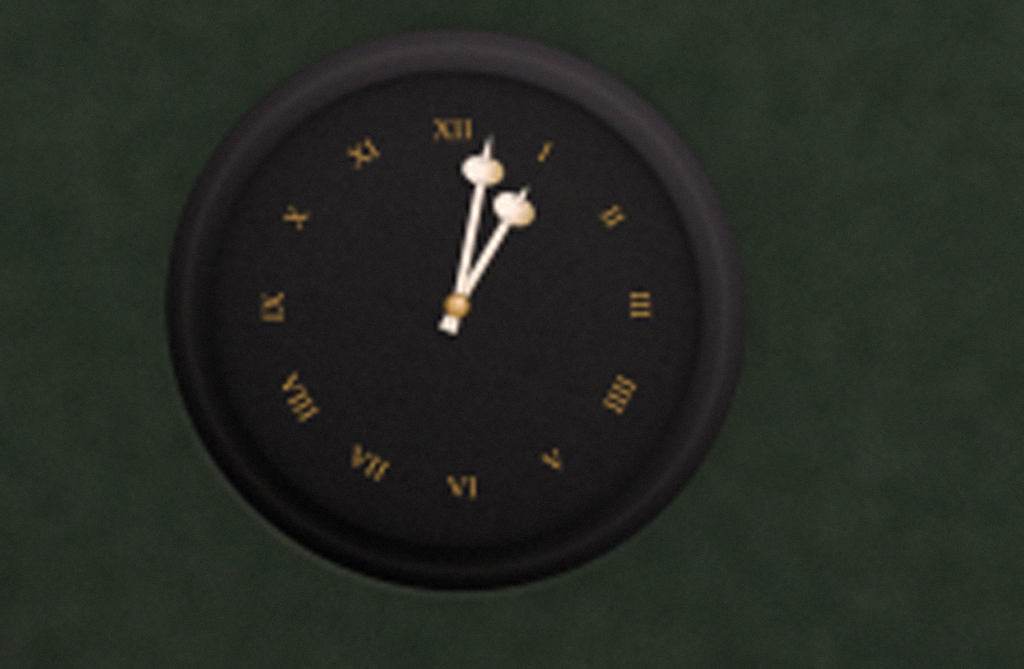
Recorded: {"hour": 1, "minute": 2}
